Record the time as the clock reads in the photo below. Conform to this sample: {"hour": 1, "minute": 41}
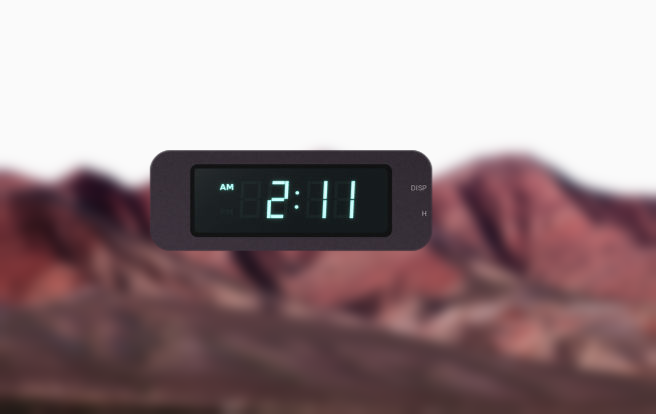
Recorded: {"hour": 2, "minute": 11}
